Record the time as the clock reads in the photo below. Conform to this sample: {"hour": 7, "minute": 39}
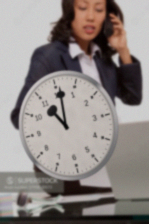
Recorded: {"hour": 11, "minute": 1}
